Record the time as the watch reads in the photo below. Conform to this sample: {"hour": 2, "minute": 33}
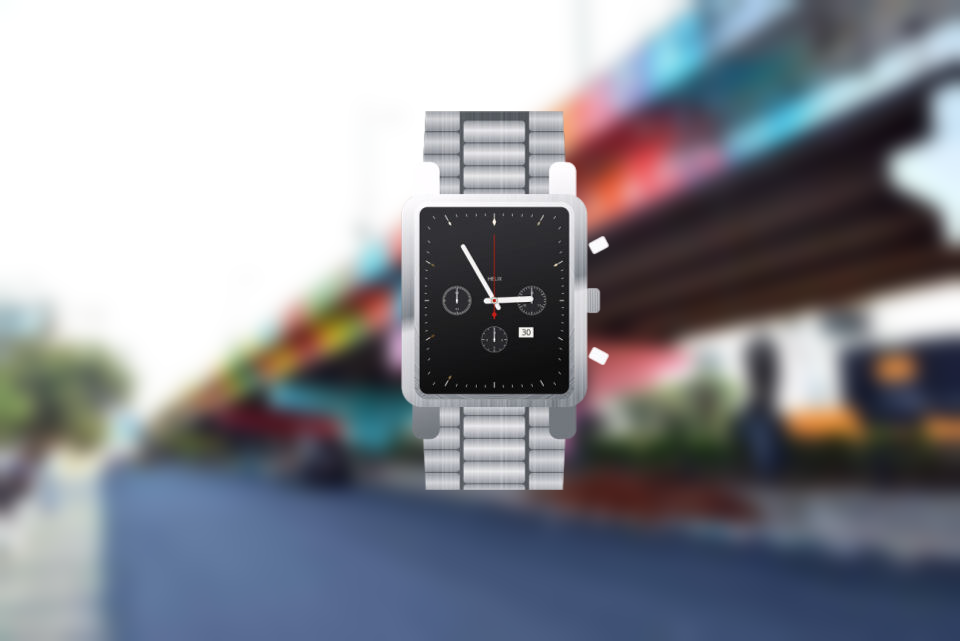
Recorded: {"hour": 2, "minute": 55}
